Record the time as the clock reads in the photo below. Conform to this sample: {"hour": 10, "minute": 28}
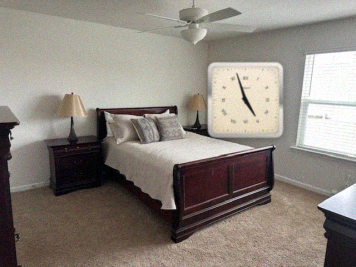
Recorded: {"hour": 4, "minute": 57}
